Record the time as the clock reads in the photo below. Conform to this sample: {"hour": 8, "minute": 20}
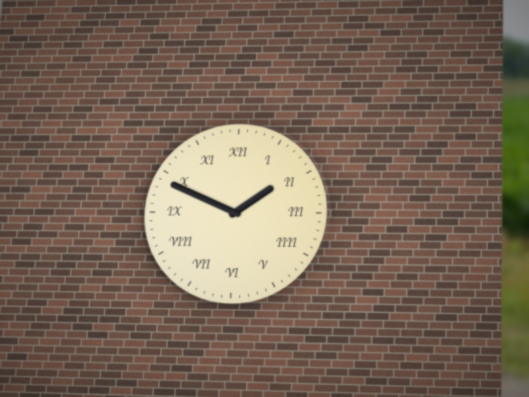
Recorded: {"hour": 1, "minute": 49}
